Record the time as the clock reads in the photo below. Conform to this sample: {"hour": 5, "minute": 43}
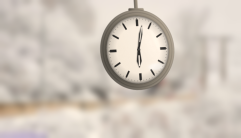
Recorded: {"hour": 6, "minute": 2}
